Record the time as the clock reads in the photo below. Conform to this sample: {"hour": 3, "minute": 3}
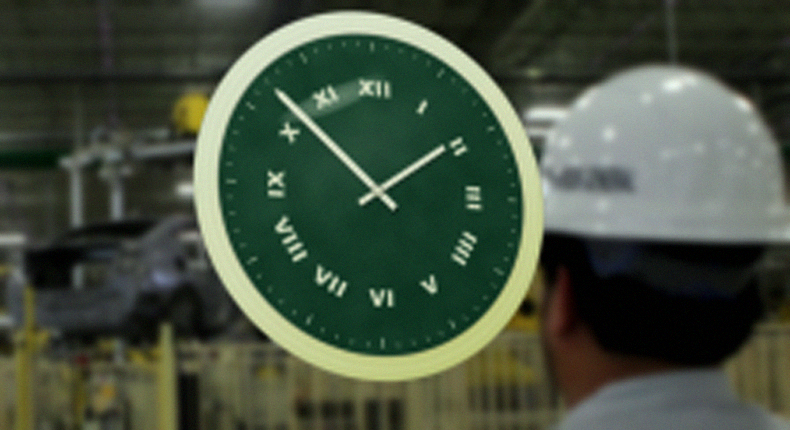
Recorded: {"hour": 1, "minute": 52}
